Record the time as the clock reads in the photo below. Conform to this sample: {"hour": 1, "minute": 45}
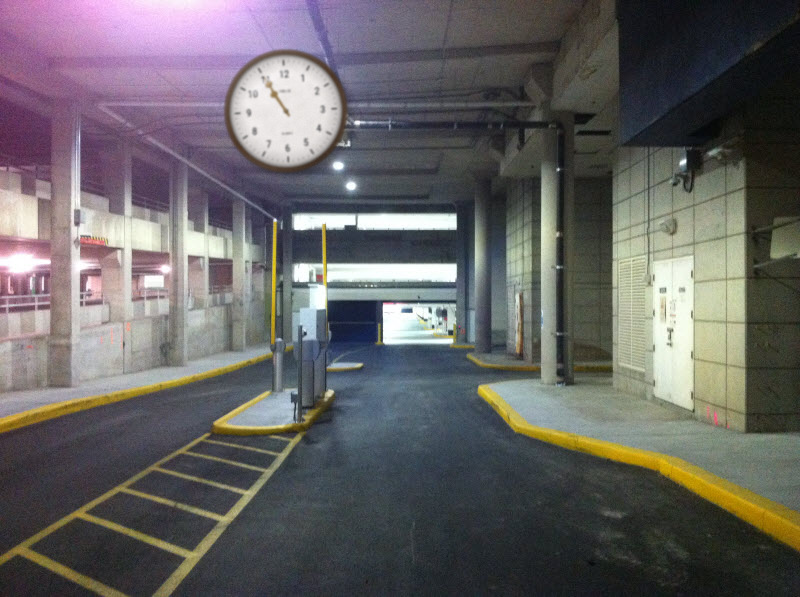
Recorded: {"hour": 10, "minute": 55}
